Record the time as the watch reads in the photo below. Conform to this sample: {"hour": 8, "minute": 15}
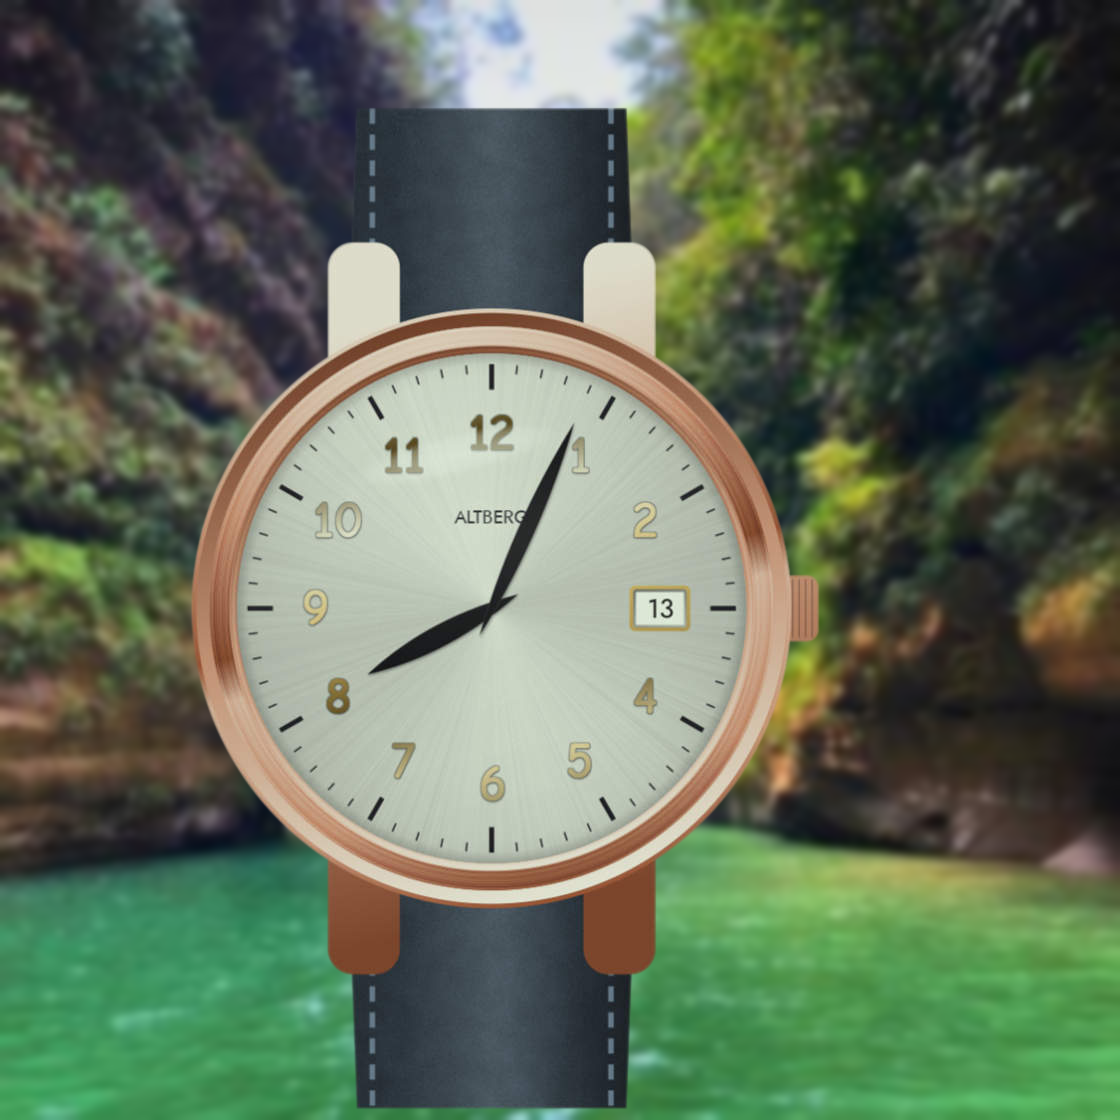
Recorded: {"hour": 8, "minute": 4}
